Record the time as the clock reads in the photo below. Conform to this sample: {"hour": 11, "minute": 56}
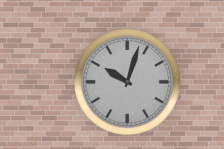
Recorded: {"hour": 10, "minute": 3}
